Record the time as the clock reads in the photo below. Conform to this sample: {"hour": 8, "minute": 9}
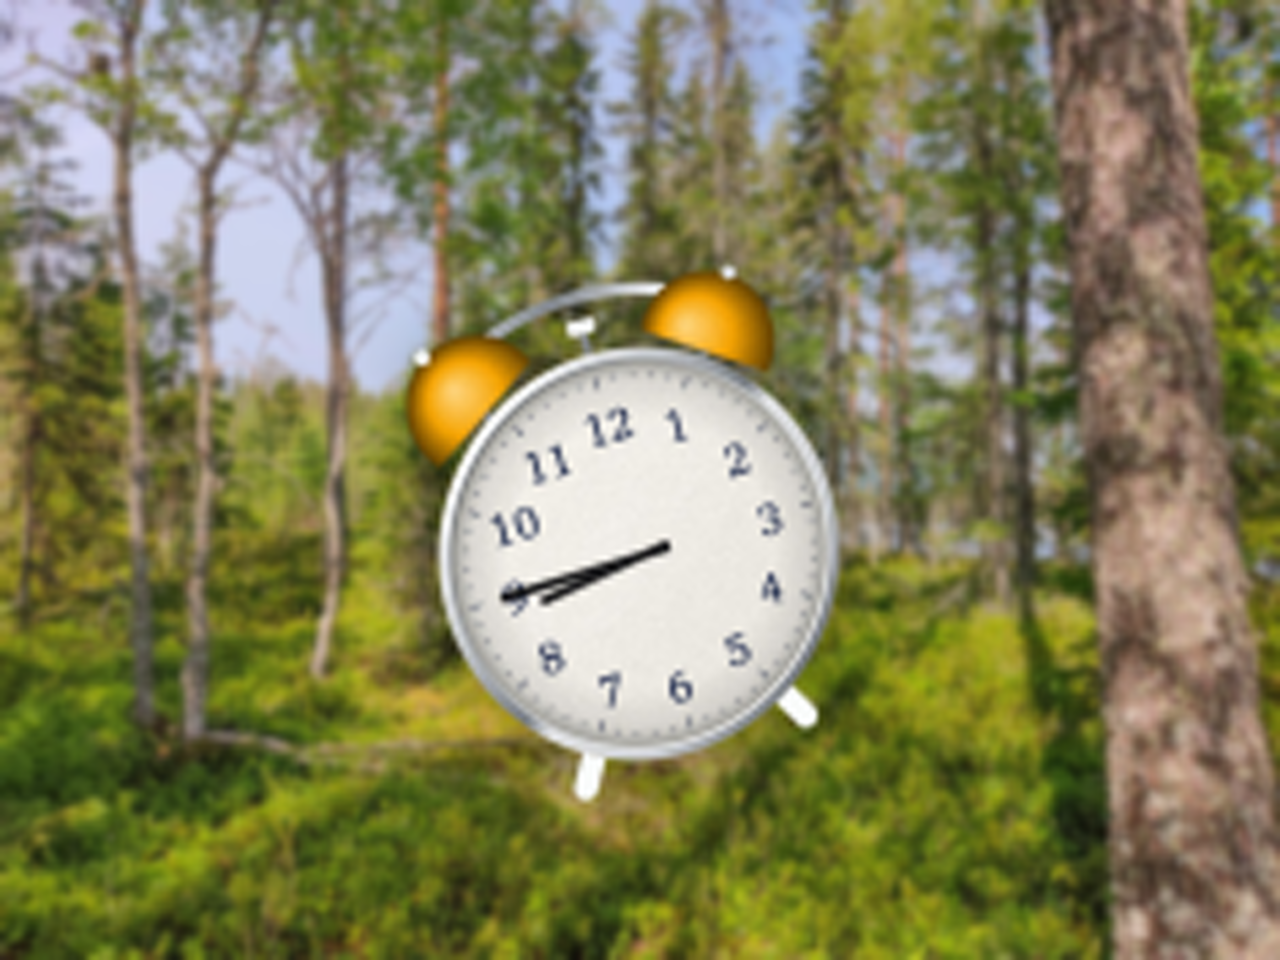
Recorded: {"hour": 8, "minute": 45}
